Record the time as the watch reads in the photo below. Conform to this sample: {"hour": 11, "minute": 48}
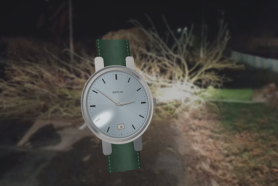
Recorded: {"hour": 2, "minute": 51}
